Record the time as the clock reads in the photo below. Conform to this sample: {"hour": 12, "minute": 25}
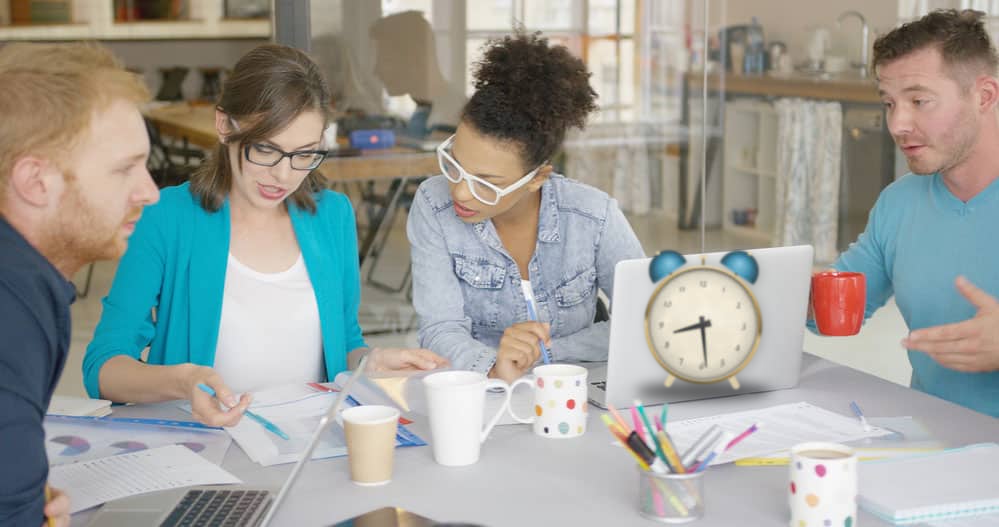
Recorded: {"hour": 8, "minute": 29}
